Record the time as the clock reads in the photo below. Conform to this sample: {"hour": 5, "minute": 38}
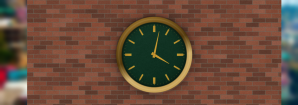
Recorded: {"hour": 4, "minute": 2}
